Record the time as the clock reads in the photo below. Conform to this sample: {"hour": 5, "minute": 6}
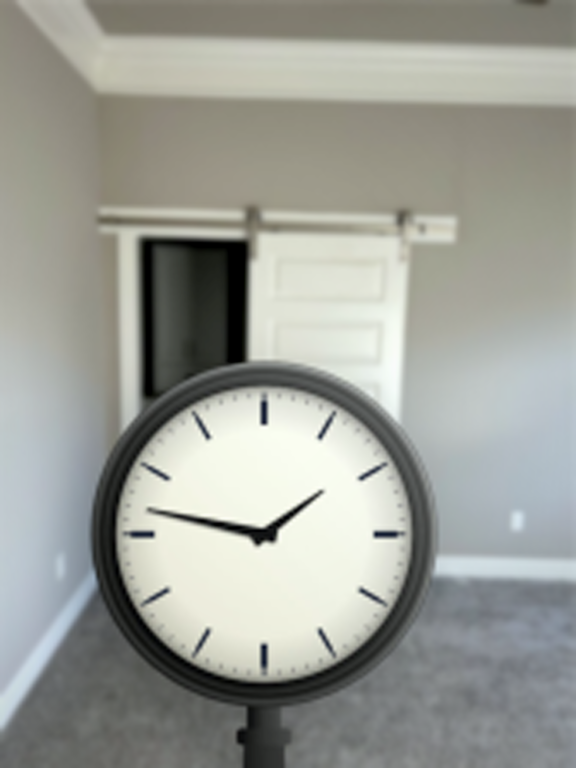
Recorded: {"hour": 1, "minute": 47}
